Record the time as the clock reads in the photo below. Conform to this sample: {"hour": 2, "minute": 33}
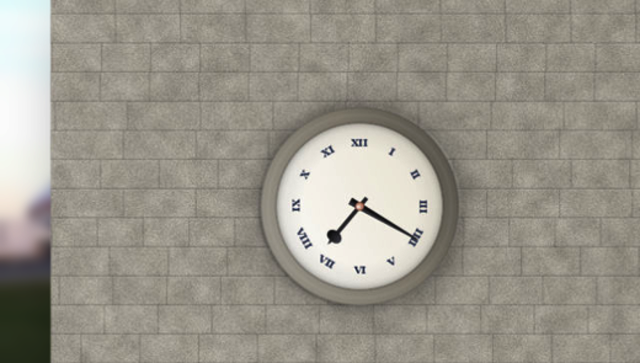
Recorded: {"hour": 7, "minute": 20}
